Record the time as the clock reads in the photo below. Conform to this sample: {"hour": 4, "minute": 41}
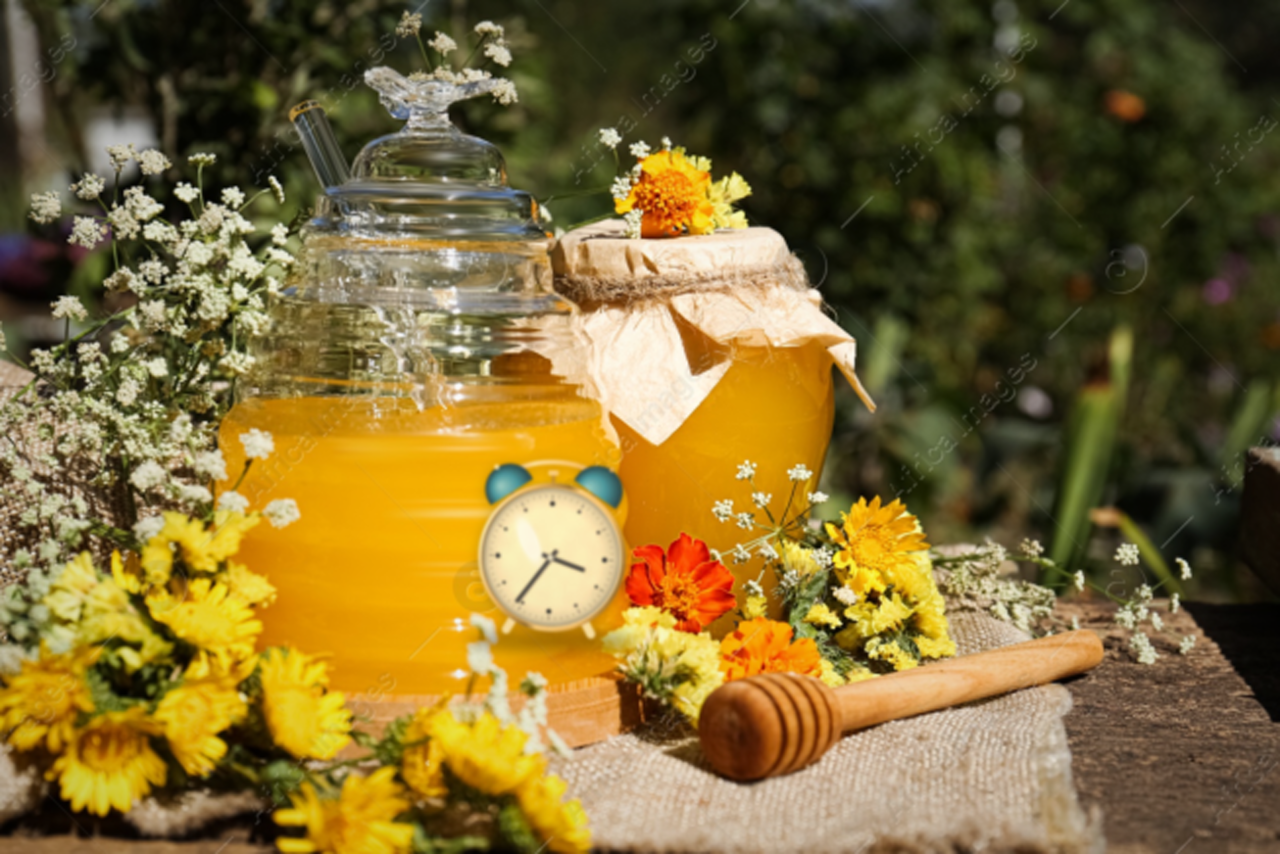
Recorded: {"hour": 3, "minute": 36}
